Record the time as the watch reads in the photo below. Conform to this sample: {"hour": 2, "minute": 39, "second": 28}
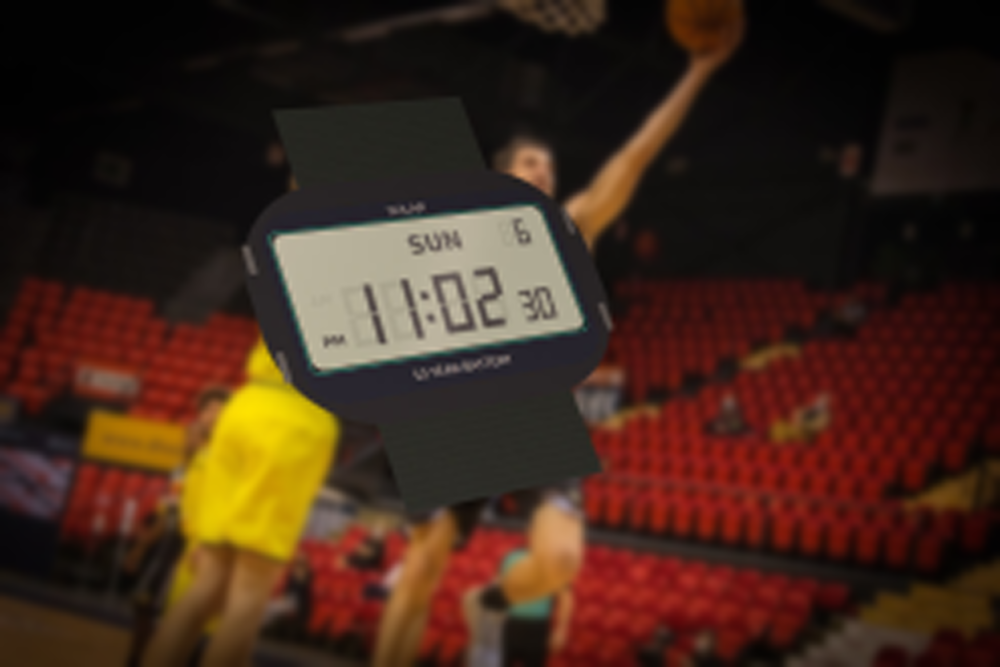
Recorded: {"hour": 11, "minute": 2, "second": 30}
